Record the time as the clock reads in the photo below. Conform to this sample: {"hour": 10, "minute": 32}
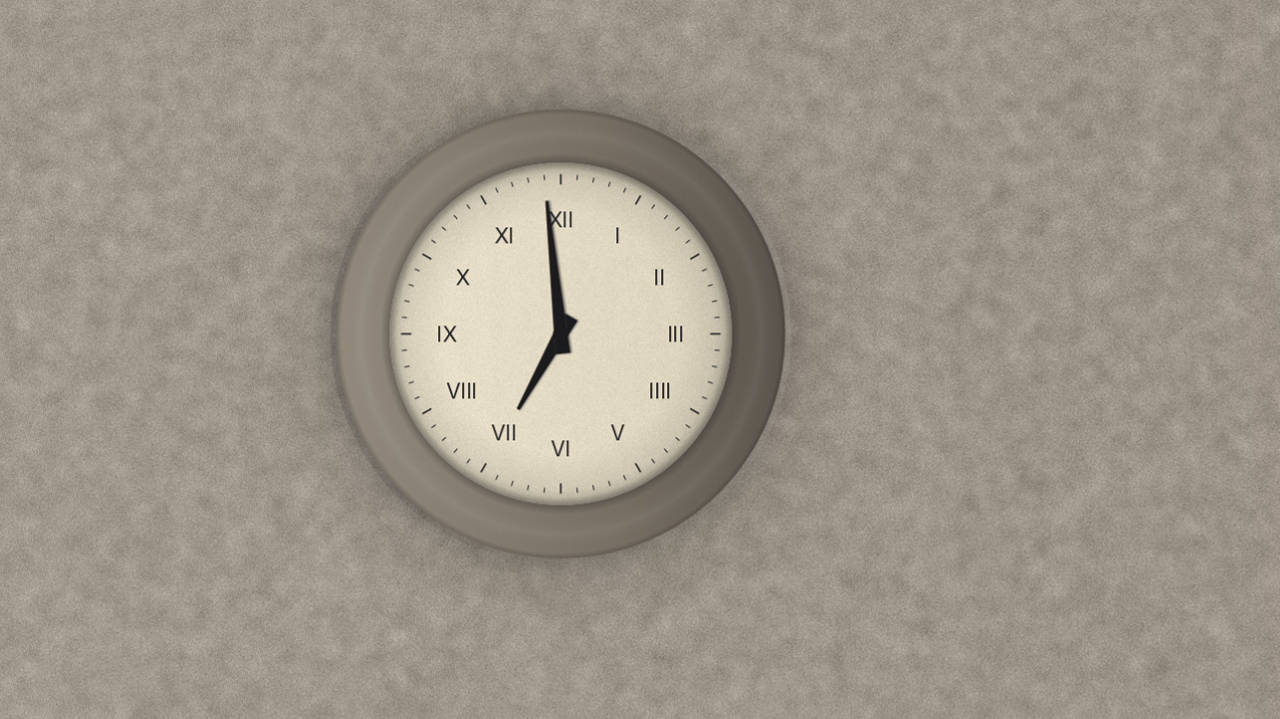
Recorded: {"hour": 6, "minute": 59}
